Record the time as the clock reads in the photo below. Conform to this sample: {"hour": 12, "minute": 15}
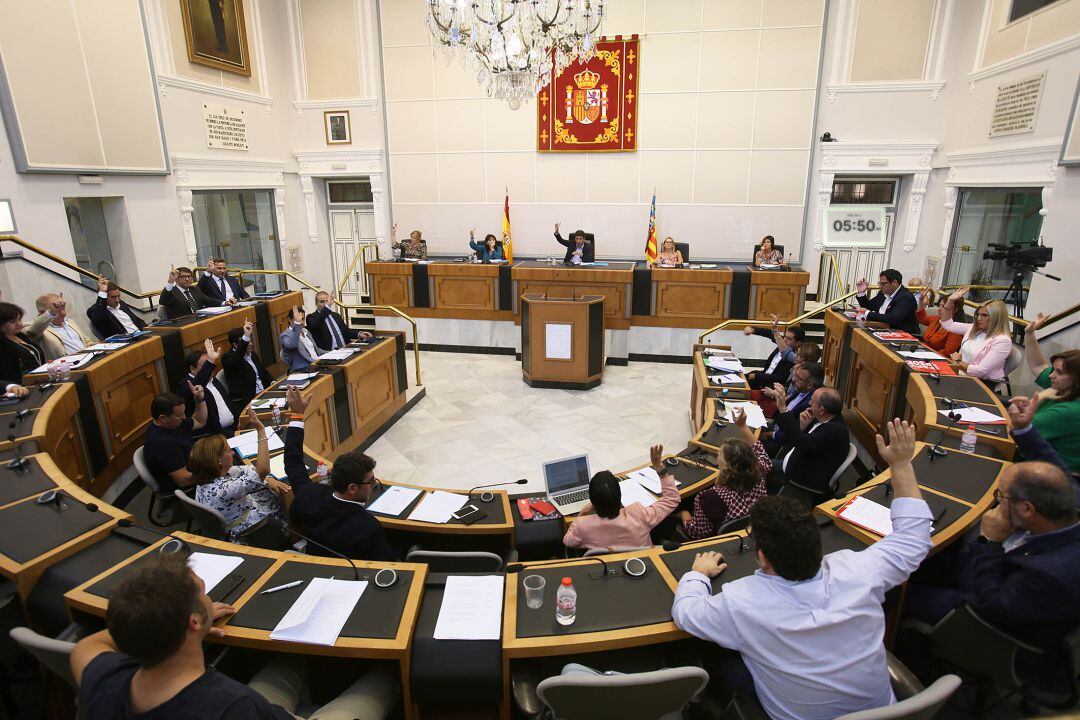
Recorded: {"hour": 5, "minute": 50}
